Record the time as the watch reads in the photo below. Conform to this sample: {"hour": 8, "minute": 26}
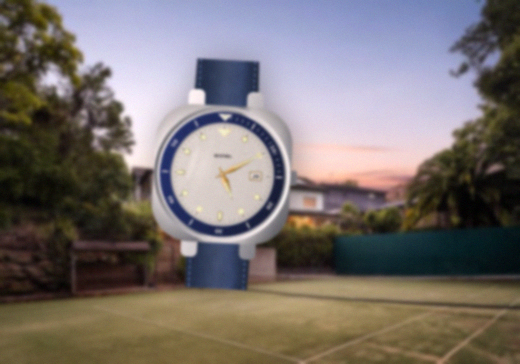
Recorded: {"hour": 5, "minute": 10}
